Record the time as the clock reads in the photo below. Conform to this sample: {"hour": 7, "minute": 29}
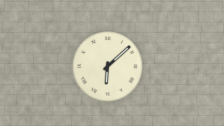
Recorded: {"hour": 6, "minute": 8}
